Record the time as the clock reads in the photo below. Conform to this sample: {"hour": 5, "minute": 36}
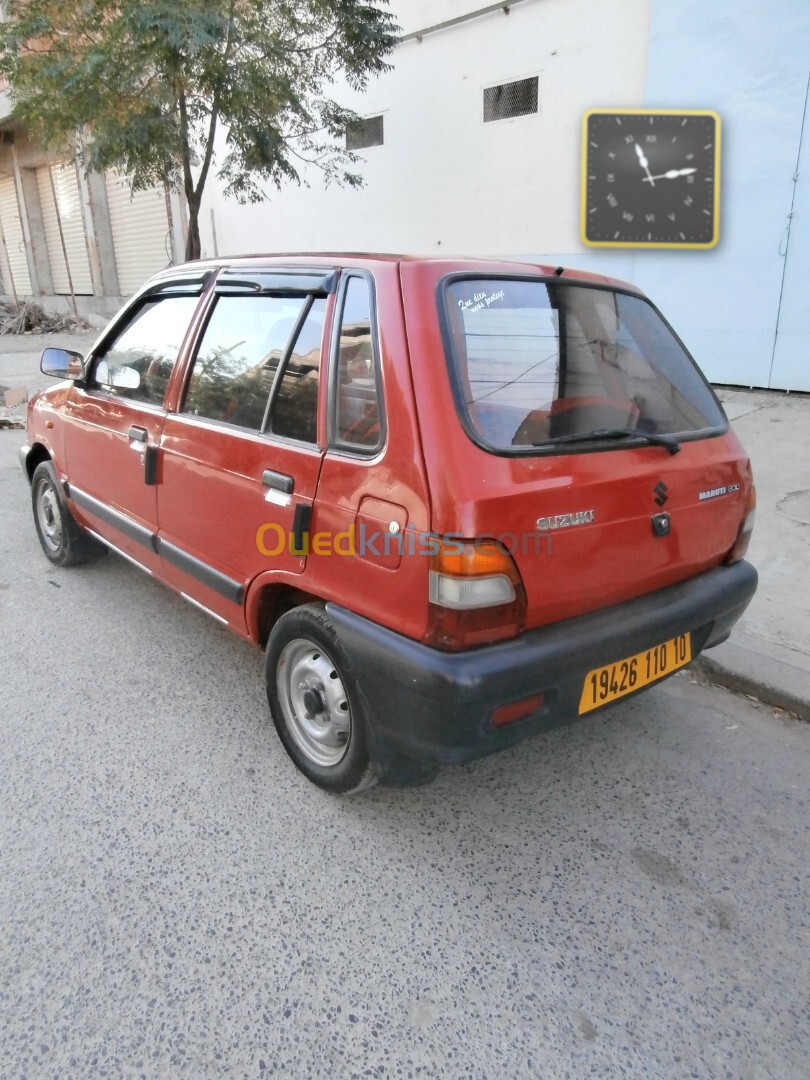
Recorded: {"hour": 11, "minute": 13}
